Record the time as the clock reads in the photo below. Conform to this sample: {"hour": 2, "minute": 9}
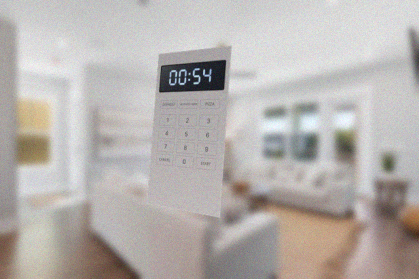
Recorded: {"hour": 0, "minute": 54}
